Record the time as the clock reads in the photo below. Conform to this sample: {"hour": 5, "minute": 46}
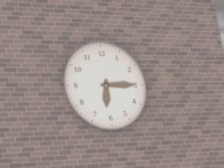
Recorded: {"hour": 6, "minute": 15}
